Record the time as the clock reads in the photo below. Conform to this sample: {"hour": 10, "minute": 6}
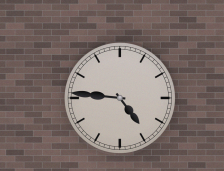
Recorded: {"hour": 4, "minute": 46}
